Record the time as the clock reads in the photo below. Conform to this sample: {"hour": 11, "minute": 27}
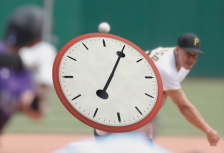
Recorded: {"hour": 7, "minute": 5}
